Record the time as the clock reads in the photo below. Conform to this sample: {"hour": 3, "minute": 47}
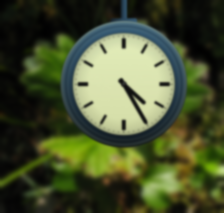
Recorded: {"hour": 4, "minute": 25}
